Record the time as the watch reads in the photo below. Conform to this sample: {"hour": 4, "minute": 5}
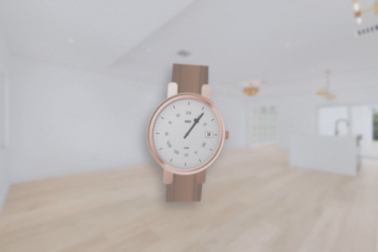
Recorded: {"hour": 1, "minute": 6}
